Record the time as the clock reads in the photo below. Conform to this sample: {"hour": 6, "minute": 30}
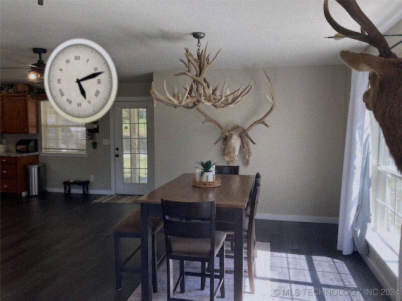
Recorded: {"hour": 5, "minute": 12}
